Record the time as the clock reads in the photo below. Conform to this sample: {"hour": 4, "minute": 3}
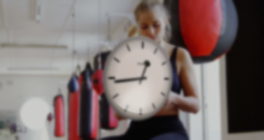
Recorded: {"hour": 12, "minute": 44}
